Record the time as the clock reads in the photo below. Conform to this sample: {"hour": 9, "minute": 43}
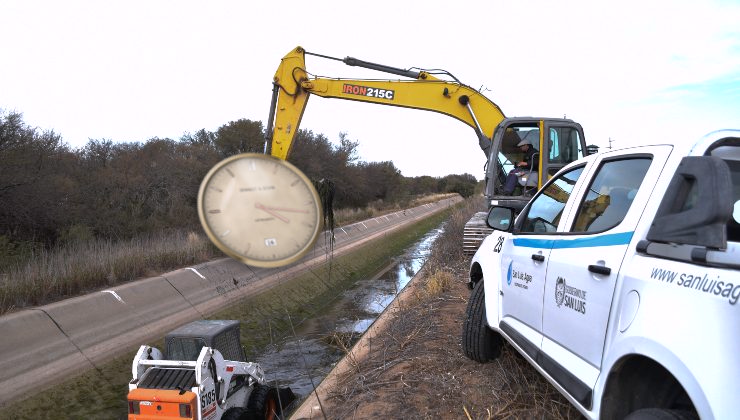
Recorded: {"hour": 4, "minute": 17}
